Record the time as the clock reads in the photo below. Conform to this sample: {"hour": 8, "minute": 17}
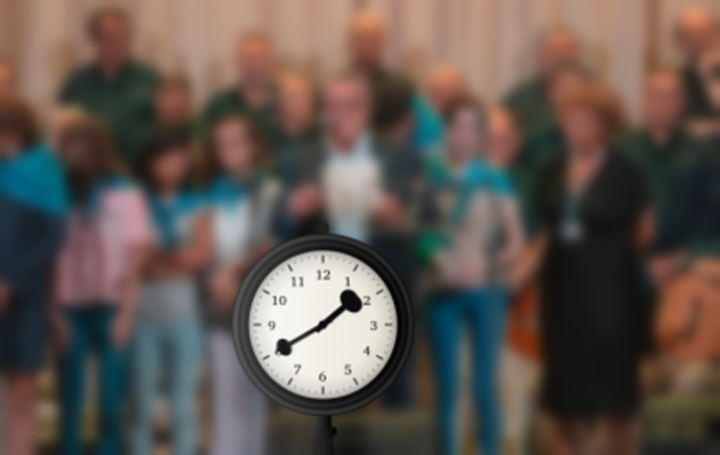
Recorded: {"hour": 1, "minute": 40}
